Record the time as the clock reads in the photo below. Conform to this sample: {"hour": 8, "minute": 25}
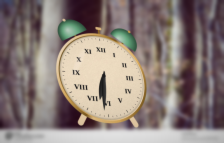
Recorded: {"hour": 6, "minute": 31}
